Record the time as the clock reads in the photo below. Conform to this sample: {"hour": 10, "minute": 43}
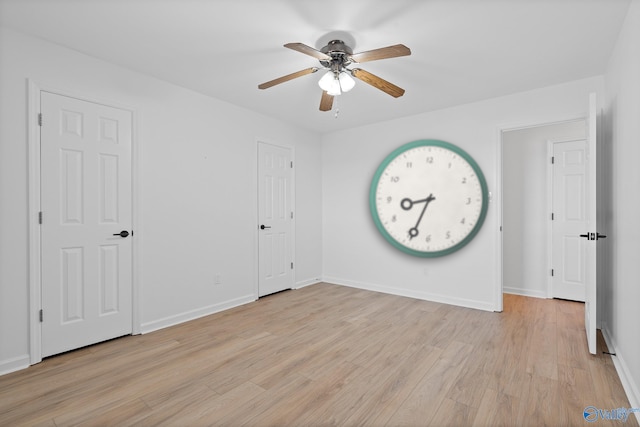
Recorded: {"hour": 8, "minute": 34}
